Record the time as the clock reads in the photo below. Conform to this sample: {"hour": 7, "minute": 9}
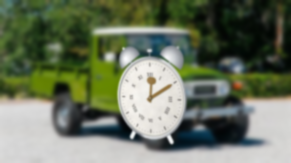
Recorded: {"hour": 12, "minute": 10}
